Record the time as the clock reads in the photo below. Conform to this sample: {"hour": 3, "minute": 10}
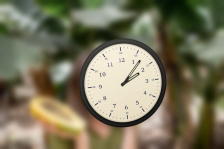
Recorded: {"hour": 2, "minute": 7}
